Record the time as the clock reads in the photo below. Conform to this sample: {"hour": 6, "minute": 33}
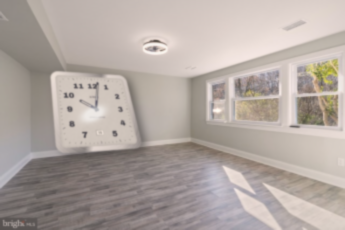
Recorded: {"hour": 10, "minute": 2}
